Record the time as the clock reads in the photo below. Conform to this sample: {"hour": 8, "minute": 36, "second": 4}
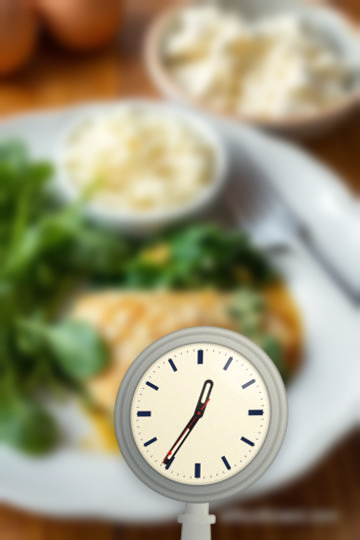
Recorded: {"hour": 12, "minute": 35, "second": 36}
